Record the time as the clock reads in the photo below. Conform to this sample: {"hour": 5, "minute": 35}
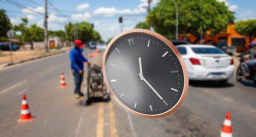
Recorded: {"hour": 12, "minute": 25}
